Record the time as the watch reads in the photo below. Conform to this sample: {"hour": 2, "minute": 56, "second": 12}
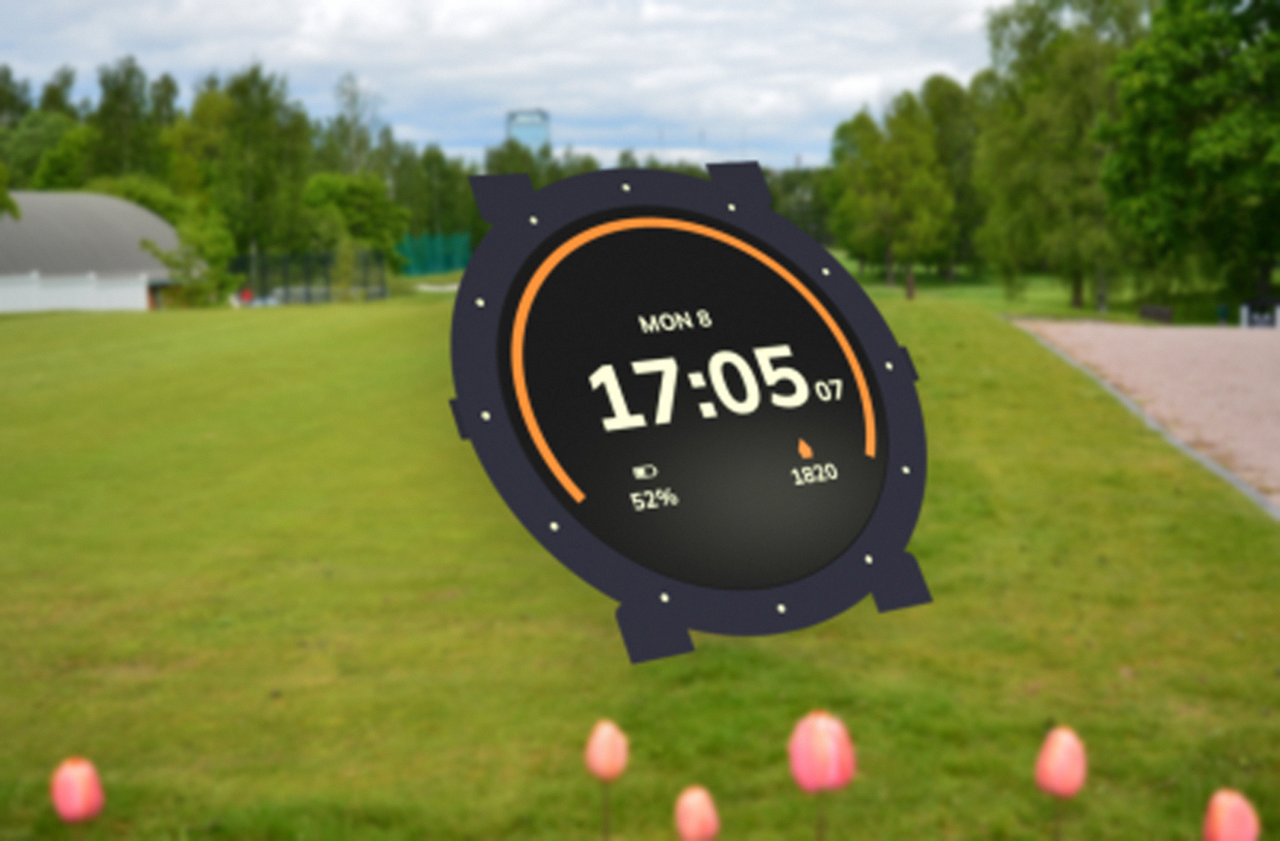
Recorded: {"hour": 17, "minute": 5, "second": 7}
